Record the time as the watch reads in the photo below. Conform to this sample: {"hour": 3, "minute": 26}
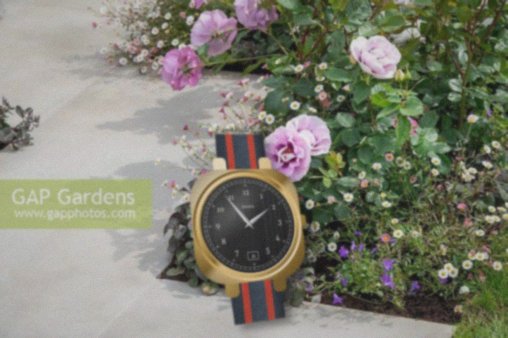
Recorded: {"hour": 1, "minute": 54}
